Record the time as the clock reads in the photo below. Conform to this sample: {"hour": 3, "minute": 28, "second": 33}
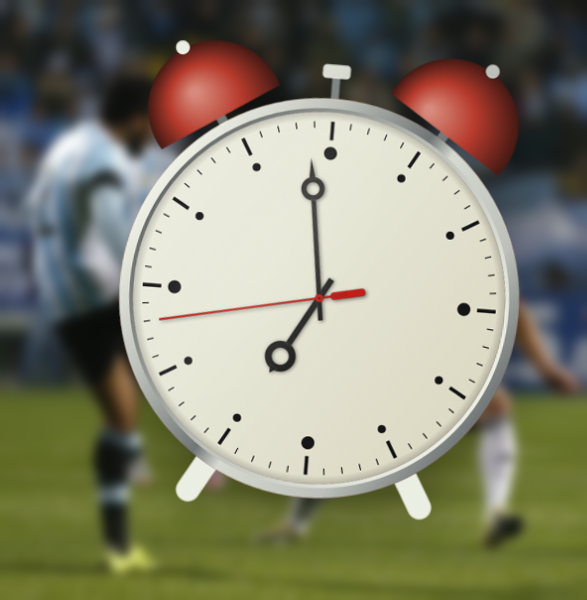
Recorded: {"hour": 6, "minute": 58, "second": 43}
